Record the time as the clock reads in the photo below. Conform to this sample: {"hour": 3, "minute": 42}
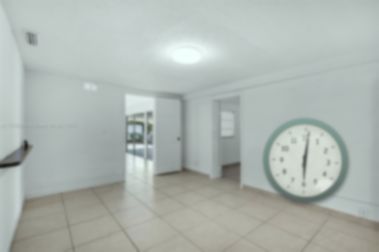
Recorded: {"hour": 6, "minute": 1}
